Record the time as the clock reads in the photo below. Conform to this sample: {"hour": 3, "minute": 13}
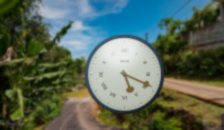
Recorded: {"hour": 5, "minute": 19}
